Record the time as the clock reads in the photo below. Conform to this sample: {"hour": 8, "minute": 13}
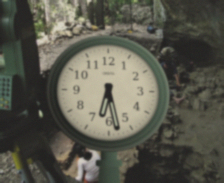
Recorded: {"hour": 6, "minute": 28}
